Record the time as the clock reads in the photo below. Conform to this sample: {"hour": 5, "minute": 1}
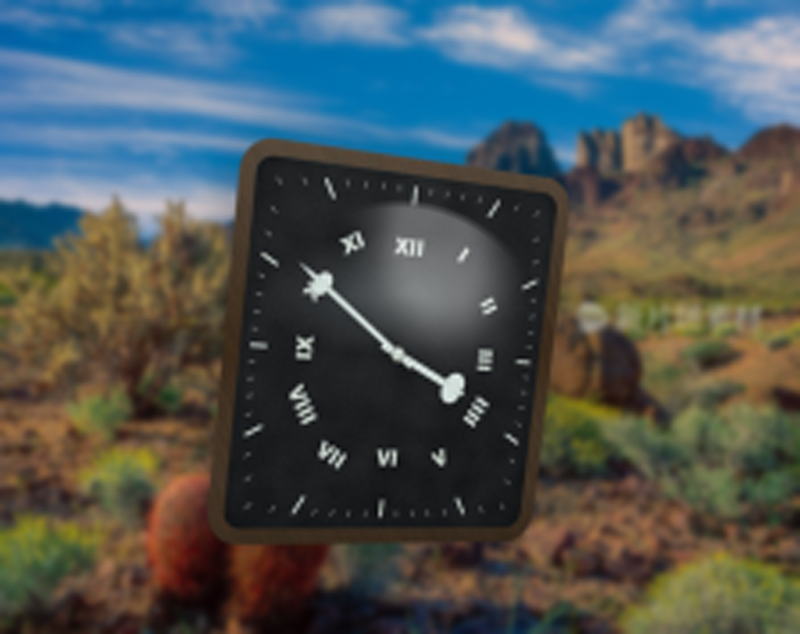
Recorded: {"hour": 3, "minute": 51}
